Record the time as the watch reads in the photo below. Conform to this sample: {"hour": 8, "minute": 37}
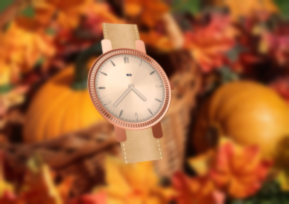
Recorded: {"hour": 4, "minute": 38}
